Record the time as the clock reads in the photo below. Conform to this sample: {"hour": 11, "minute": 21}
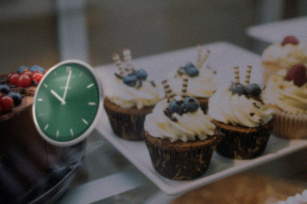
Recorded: {"hour": 10, "minute": 1}
